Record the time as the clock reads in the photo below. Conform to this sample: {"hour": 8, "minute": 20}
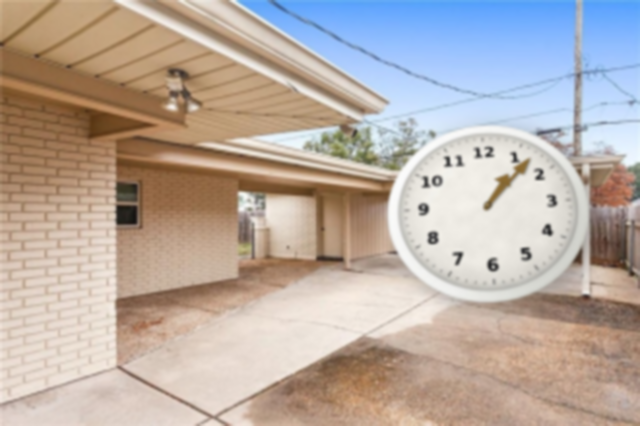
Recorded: {"hour": 1, "minute": 7}
